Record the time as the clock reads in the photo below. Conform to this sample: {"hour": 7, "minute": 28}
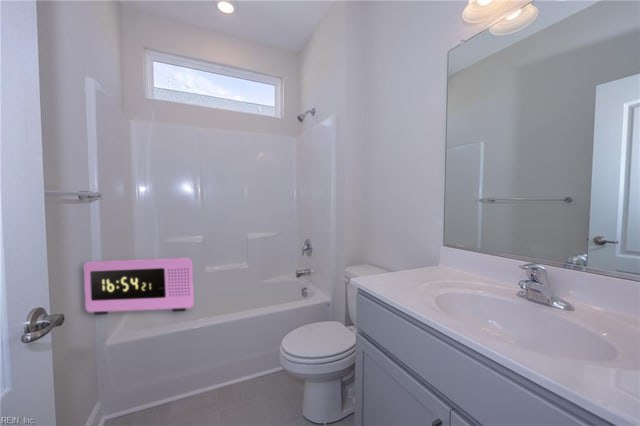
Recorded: {"hour": 16, "minute": 54}
